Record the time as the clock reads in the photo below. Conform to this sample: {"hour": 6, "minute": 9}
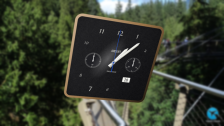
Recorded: {"hour": 1, "minute": 7}
